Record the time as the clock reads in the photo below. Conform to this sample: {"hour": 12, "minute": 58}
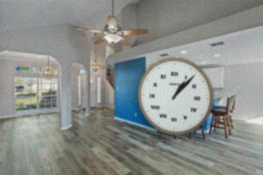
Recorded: {"hour": 1, "minute": 7}
